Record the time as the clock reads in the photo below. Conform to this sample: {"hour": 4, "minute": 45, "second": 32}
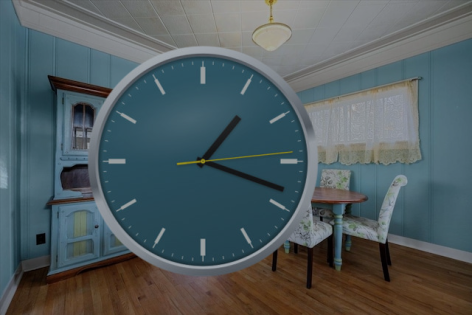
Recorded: {"hour": 1, "minute": 18, "second": 14}
